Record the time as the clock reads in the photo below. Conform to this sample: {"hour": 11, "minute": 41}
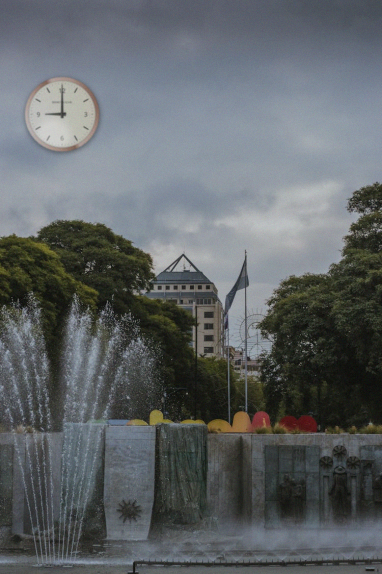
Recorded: {"hour": 9, "minute": 0}
